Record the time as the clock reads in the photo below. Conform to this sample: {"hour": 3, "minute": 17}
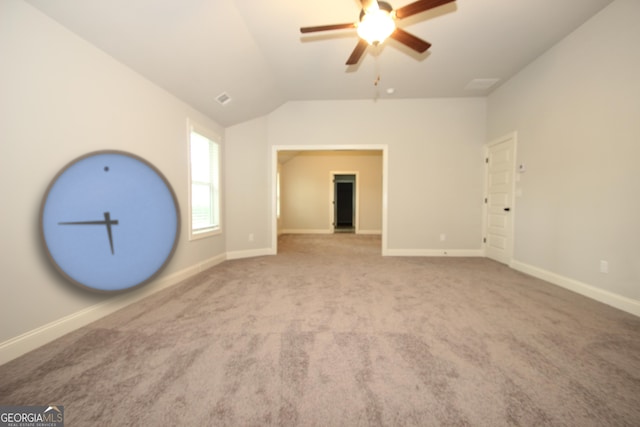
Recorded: {"hour": 5, "minute": 45}
